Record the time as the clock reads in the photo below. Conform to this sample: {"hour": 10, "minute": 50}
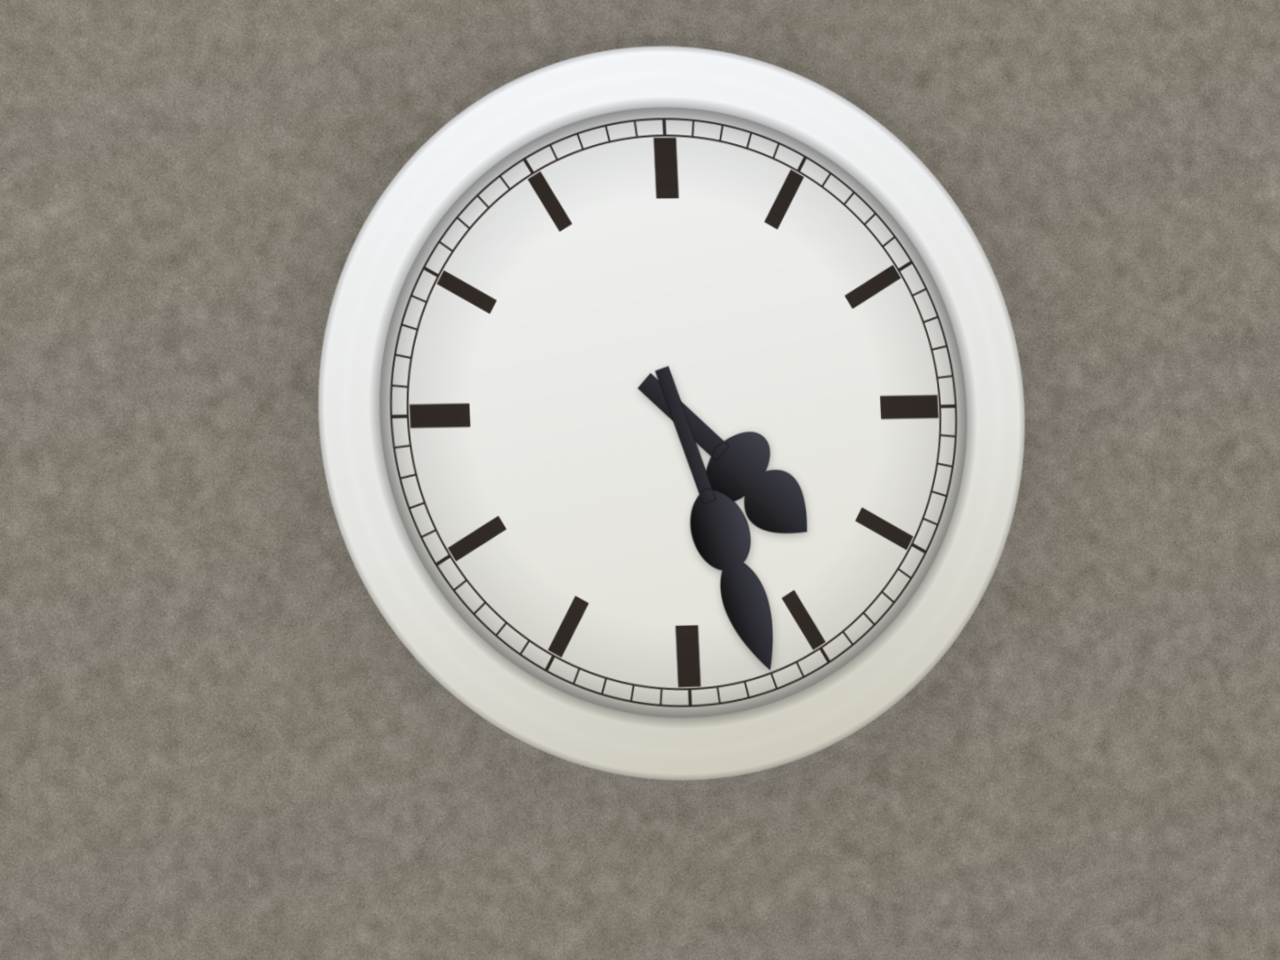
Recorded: {"hour": 4, "minute": 27}
